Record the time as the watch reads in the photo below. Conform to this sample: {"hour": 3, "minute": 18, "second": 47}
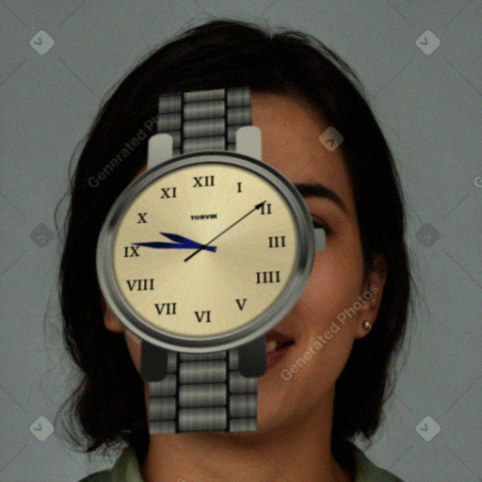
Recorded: {"hour": 9, "minute": 46, "second": 9}
